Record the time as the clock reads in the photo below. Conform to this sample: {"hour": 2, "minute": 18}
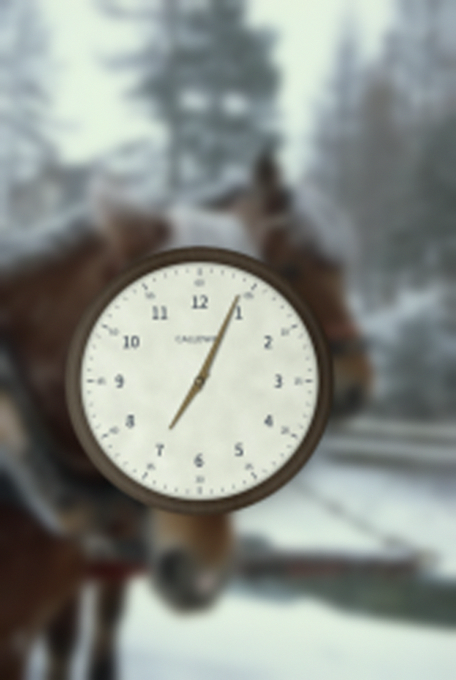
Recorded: {"hour": 7, "minute": 4}
